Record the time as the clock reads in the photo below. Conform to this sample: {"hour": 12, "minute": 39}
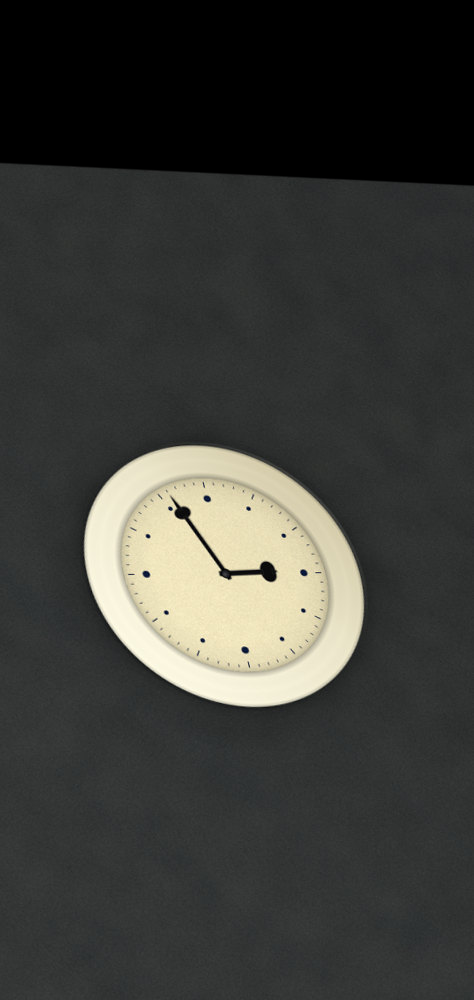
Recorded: {"hour": 2, "minute": 56}
